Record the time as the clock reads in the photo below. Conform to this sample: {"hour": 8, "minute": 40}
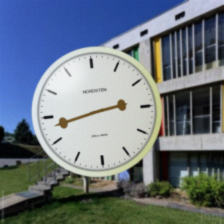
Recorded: {"hour": 2, "minute": 43}
